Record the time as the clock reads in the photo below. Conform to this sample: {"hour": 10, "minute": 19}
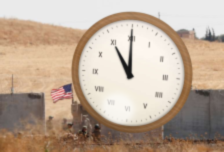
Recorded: {"hour": 11, "minute": 0}
